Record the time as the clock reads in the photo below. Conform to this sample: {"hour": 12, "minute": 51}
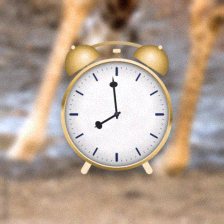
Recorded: {"hour": 7, "minute": 59}
